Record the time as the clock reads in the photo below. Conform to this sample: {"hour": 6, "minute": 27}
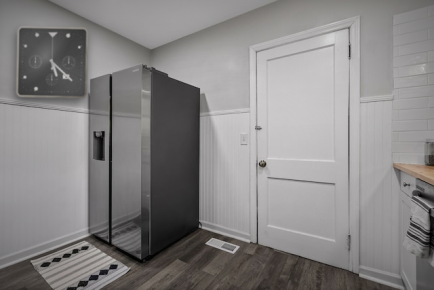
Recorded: {"hour": 5, "minute": 22}
